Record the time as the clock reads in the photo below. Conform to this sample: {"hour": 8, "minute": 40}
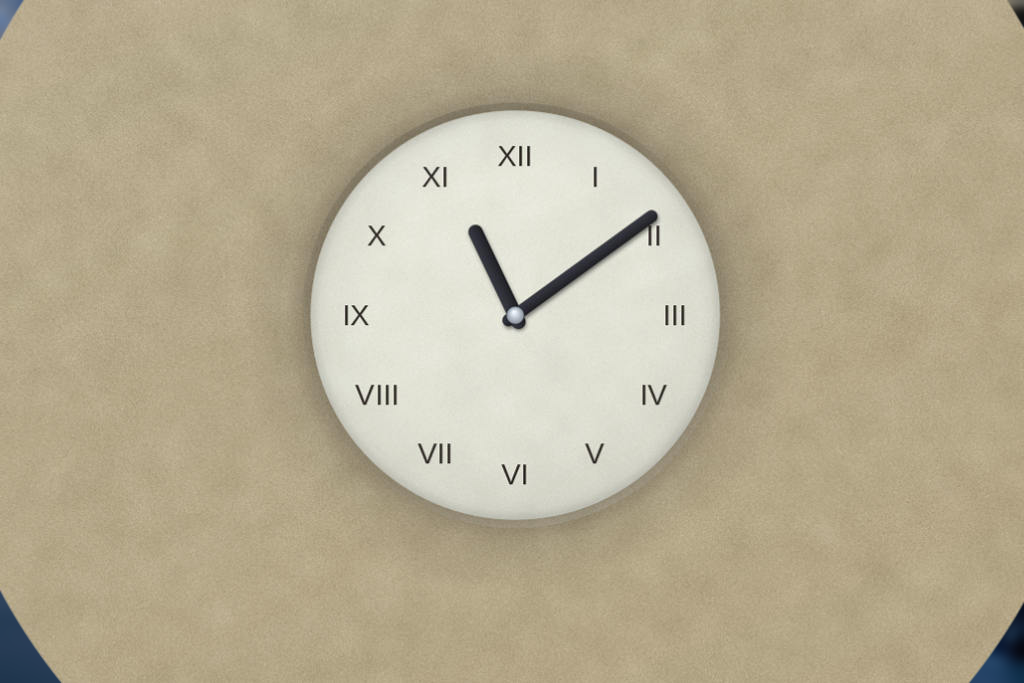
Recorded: {"hour": 11, "minute": 9}
